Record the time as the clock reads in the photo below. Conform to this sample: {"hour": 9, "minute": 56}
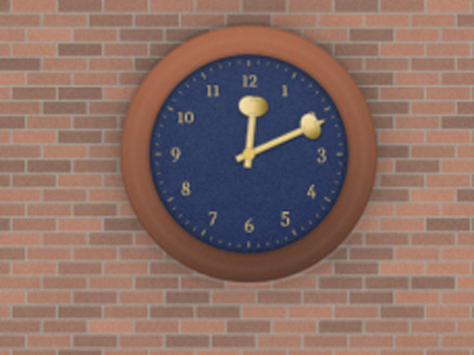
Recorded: {"hour": 12, "minute": 11}
